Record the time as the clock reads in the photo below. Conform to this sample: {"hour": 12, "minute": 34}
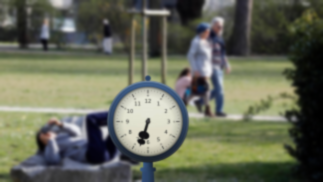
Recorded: {"hour": 6, "minute": 33}
